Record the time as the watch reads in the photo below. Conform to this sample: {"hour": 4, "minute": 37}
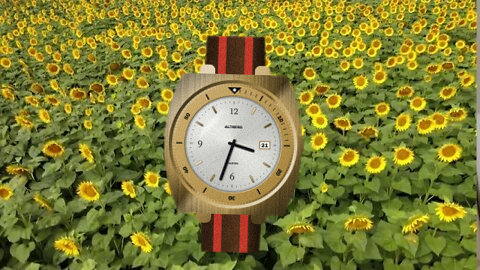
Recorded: {"hour": 3, "minute": 33}
